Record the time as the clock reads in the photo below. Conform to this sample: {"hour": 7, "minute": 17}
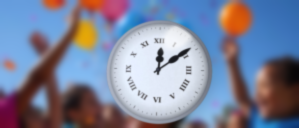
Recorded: {"hour": 12, "minute": 9}
